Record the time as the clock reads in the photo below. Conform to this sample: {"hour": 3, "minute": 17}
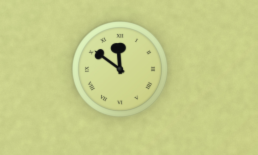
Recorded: {"hour": 11, "minute": 51}
